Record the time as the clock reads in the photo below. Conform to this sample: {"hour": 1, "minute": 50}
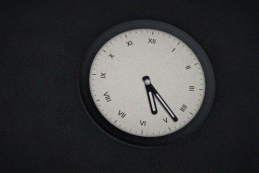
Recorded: {"hour": 5, "minute": 23}
